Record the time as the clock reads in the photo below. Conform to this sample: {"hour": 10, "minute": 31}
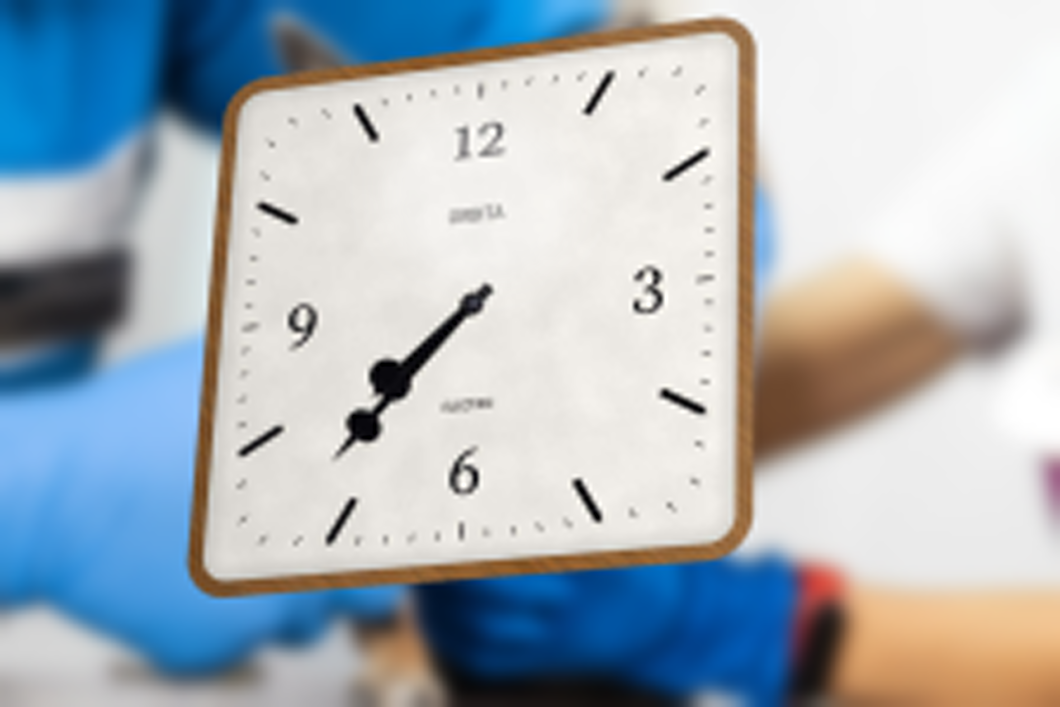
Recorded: {"hour": 7, "minute": 37}
